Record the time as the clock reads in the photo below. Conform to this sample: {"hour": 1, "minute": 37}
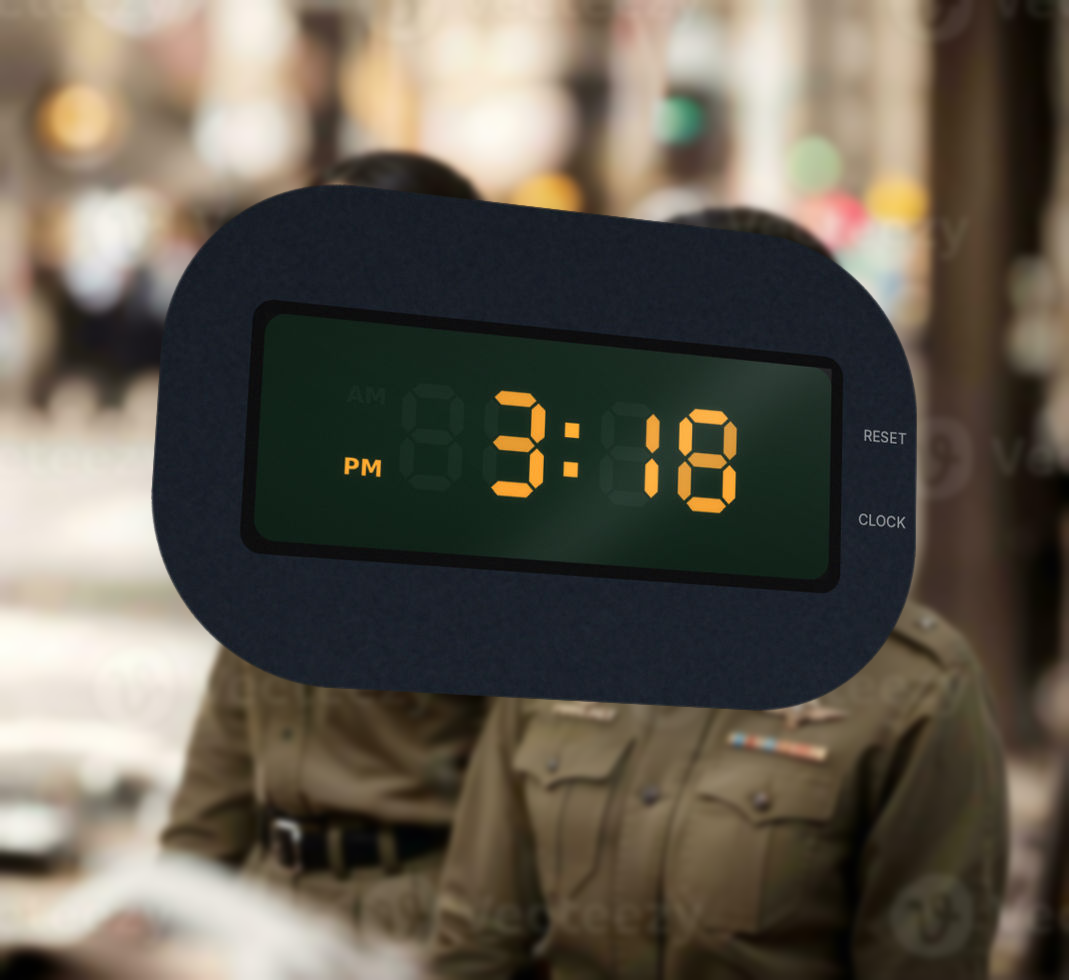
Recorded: {"hour": 3, "minute": 18}
